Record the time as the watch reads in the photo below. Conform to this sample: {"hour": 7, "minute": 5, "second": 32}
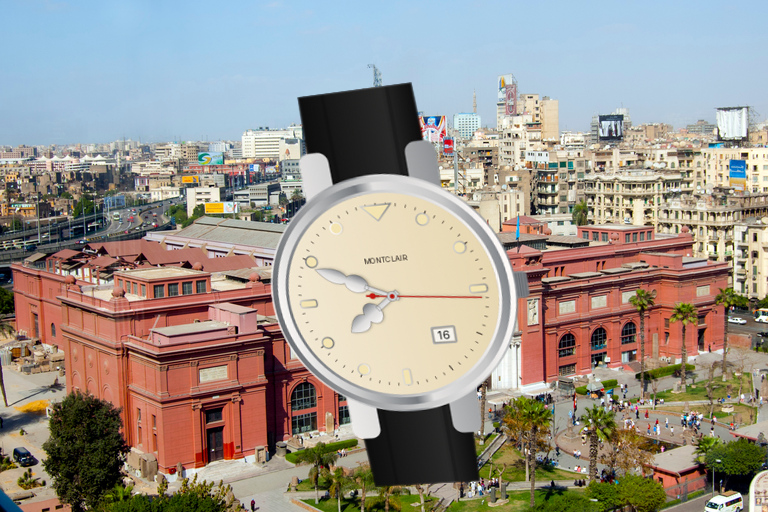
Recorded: {"hour": 7, "minute": 49, "second": 16}
